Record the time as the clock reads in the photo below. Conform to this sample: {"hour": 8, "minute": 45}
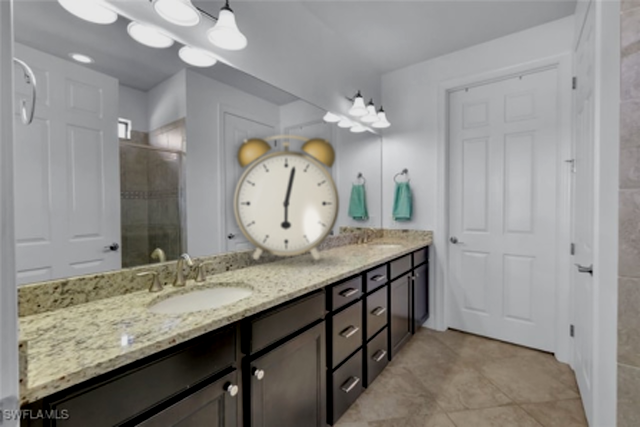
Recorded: {"hour": 6, "minute": 2}
